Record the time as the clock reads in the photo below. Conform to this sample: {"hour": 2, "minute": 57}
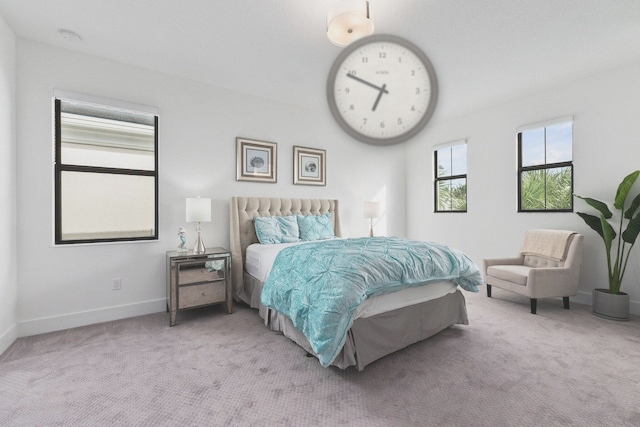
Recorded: {"hour": 6, "minute": 49}
